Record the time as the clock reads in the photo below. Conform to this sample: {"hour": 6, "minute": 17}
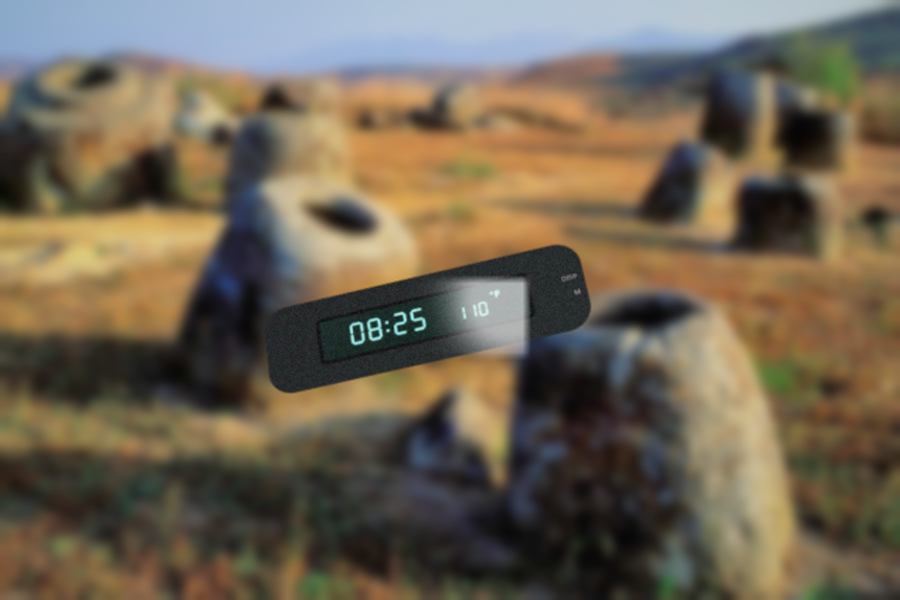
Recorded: {"hour": 8, "minute": 25}
